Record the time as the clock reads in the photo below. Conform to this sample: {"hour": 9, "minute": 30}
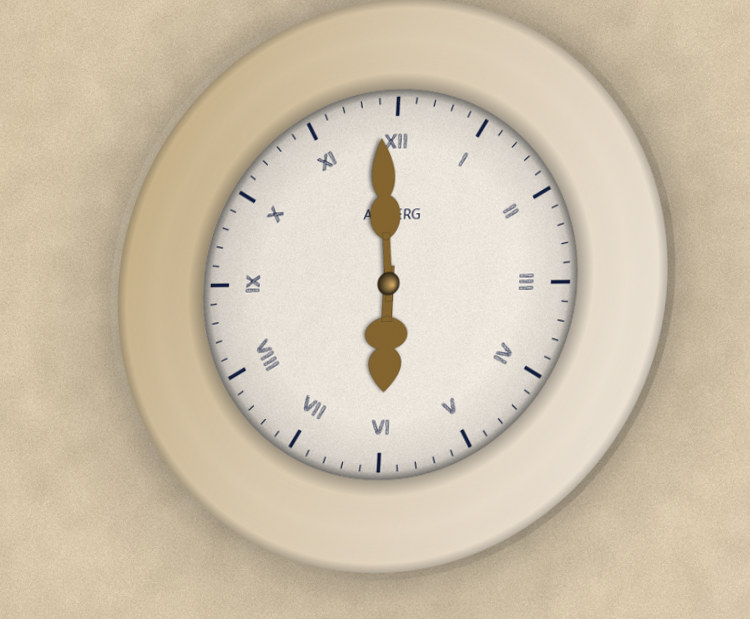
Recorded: {"hour": 5, "minute": 59}
